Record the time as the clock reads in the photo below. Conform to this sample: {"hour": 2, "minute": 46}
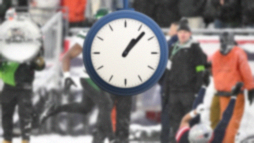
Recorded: {"hour": 1, "minute": 7}
